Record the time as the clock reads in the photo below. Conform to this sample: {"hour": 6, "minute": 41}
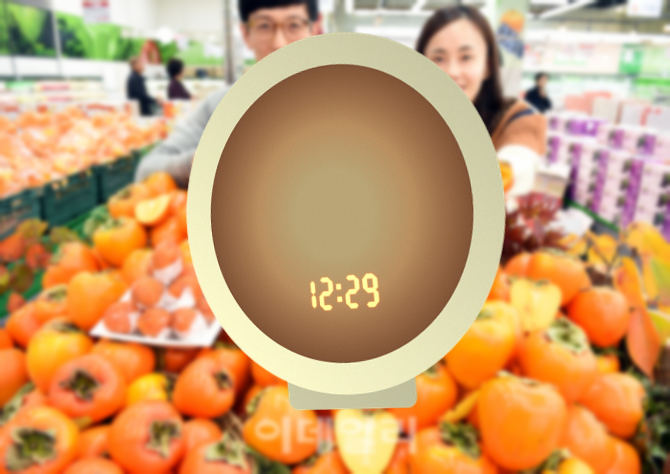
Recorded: {"hour": 12, "minute": 29}
